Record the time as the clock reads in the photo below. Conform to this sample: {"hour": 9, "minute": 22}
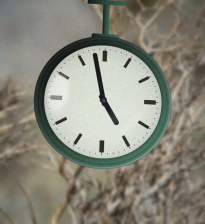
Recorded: {"hour": 4, "minute": 58}
